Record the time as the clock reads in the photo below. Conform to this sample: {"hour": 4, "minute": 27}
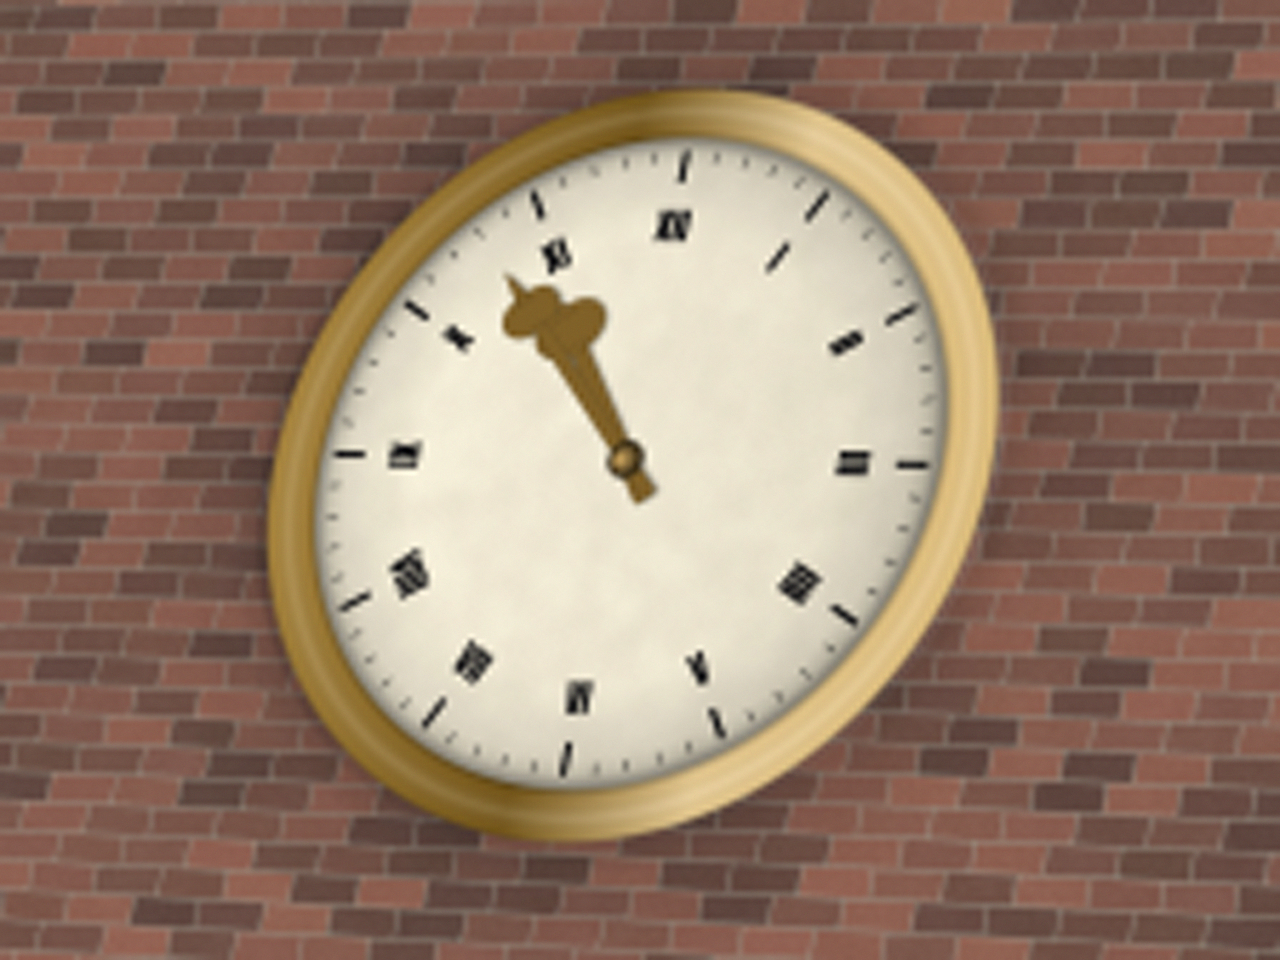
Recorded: {"hour": 10, "minute": 53}
